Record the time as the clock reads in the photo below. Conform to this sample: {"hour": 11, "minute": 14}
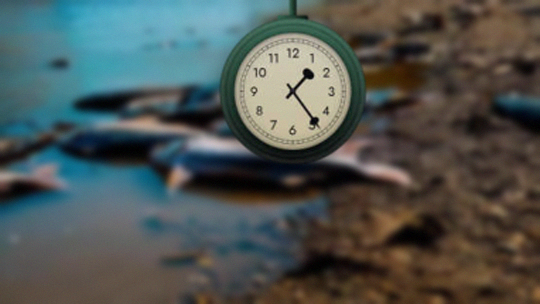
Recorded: {"hour": 1, "minute": 24}
